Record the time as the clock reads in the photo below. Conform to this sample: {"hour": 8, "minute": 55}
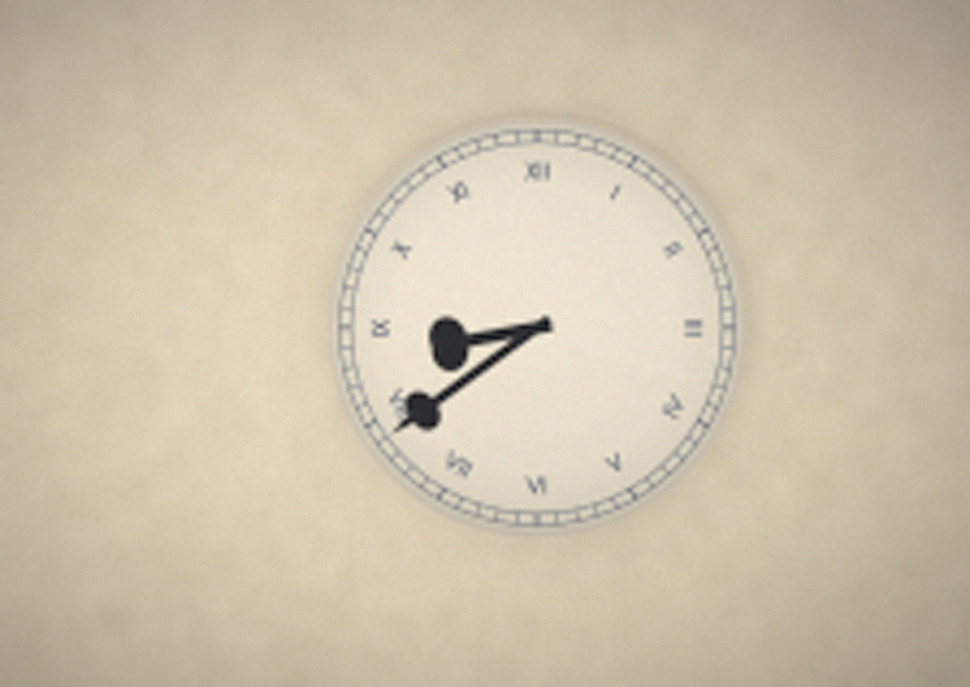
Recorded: {"hour": 8, "minute": 39}
